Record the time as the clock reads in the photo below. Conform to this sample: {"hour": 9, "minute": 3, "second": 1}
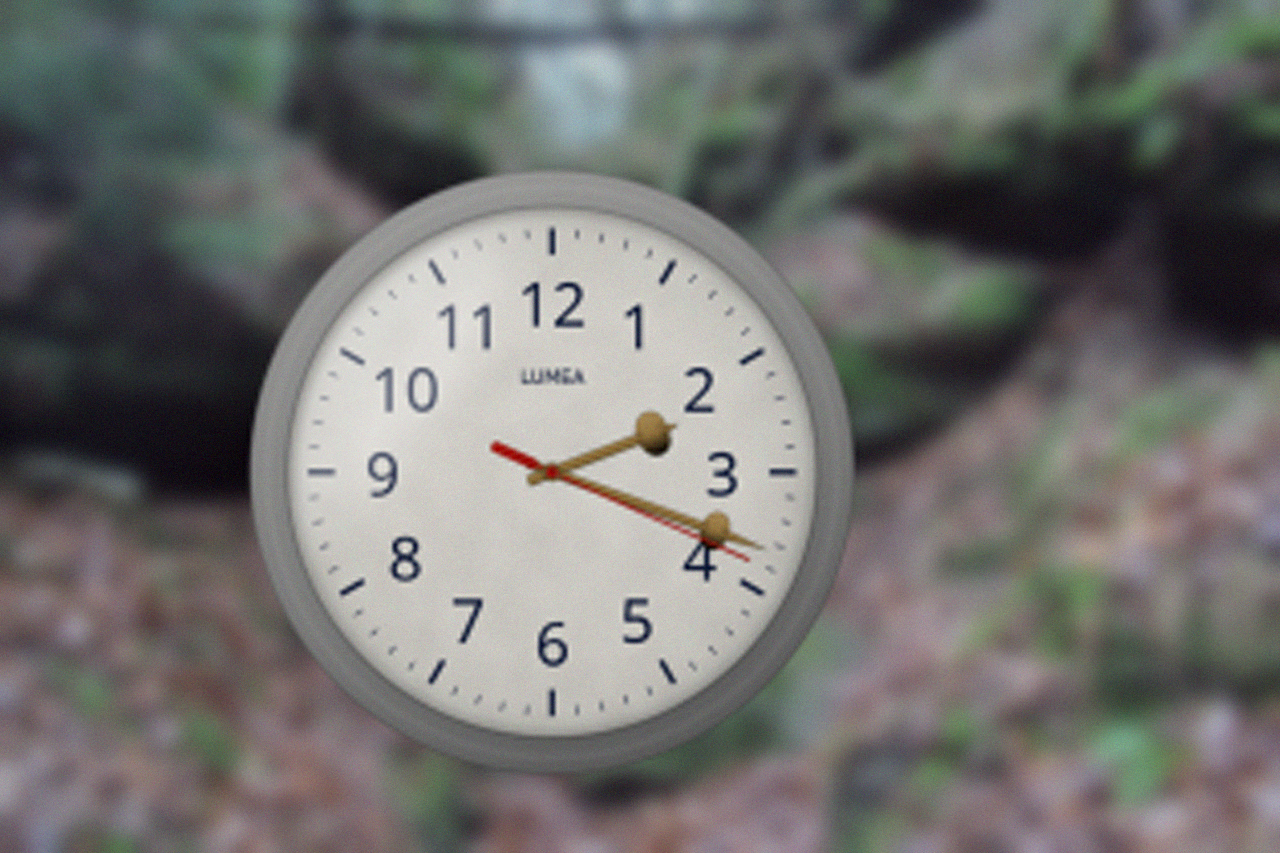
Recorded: {"hour": 2, "minute": 18, "second": 19}
